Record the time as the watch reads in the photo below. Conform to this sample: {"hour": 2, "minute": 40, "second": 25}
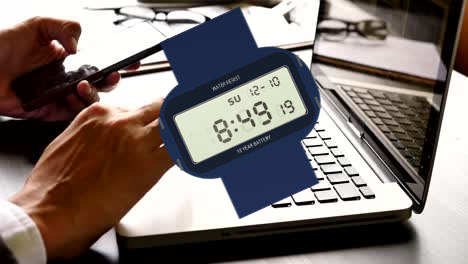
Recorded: {"hour": 8, "minute": 49, "second": 19}
